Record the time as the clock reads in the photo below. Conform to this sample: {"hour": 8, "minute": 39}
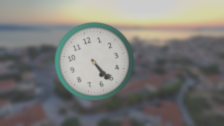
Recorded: {"hour": 5, "minute": 26}
